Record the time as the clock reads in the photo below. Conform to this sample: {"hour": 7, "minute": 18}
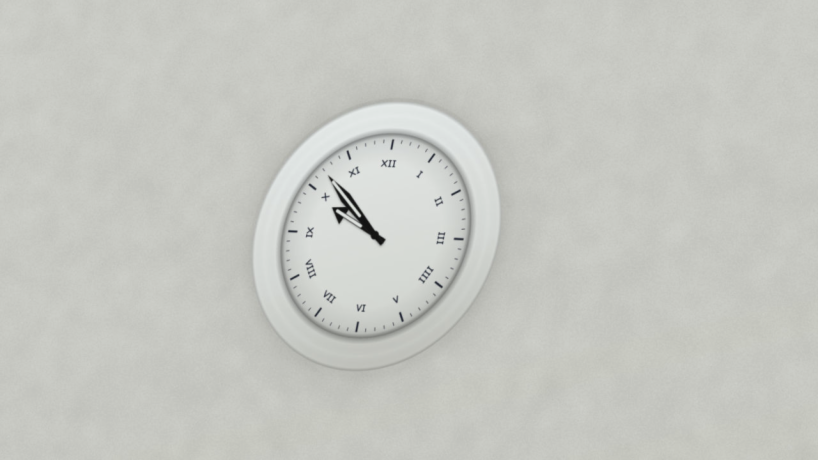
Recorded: {"hour": 9, "minute": 52}
